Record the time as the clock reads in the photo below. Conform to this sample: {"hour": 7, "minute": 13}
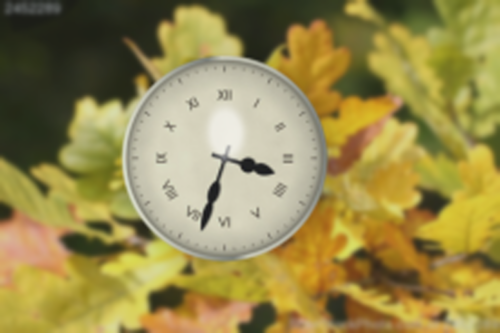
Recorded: {"hour": 3, "minute": 33}
